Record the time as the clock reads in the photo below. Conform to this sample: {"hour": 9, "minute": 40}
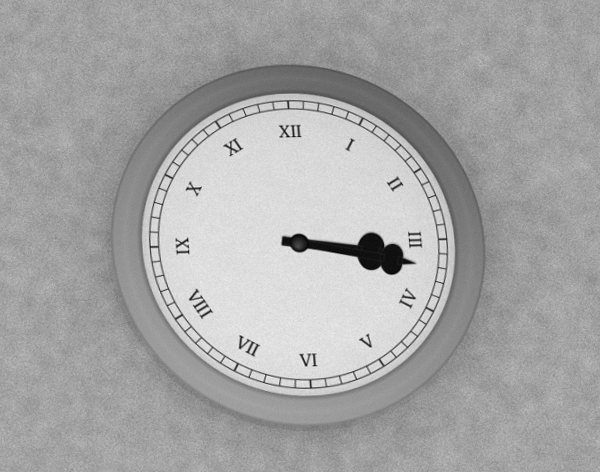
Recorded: {"hour": 3, "minute": 17}
